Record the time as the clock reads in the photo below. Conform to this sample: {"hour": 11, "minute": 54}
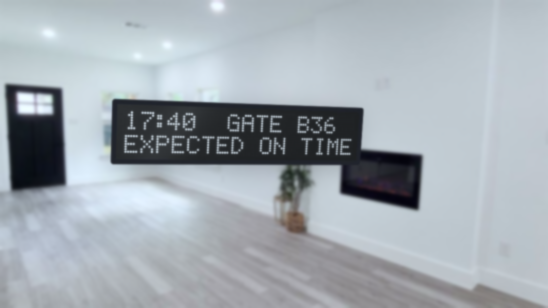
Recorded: {"hour": 17, "minute": 40}
